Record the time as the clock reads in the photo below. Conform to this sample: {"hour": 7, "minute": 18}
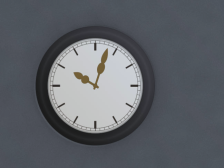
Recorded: {"hour": 10, "minute": 3}
